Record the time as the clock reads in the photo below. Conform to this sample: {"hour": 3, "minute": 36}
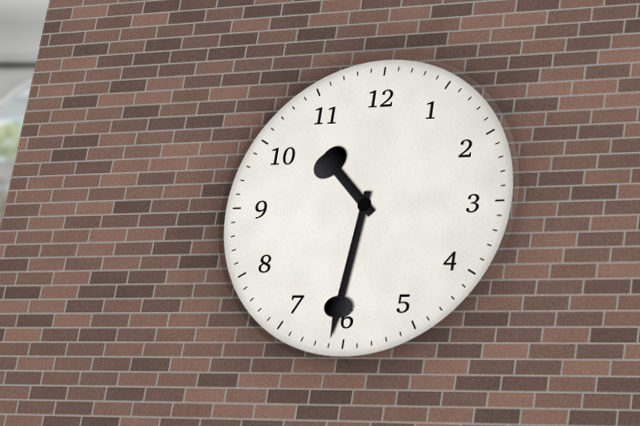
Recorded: {"hour": 10, "minute": 31}
